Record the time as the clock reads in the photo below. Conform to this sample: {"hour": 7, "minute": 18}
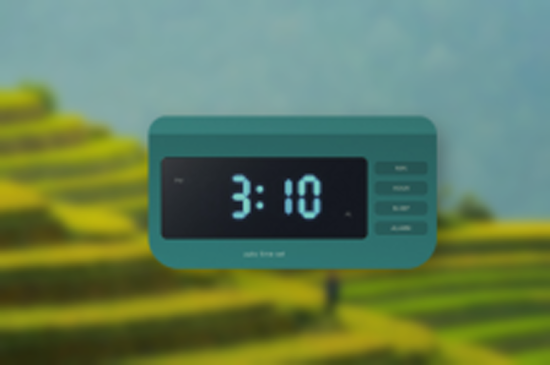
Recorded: {"hour": 3, "minute": 10}
